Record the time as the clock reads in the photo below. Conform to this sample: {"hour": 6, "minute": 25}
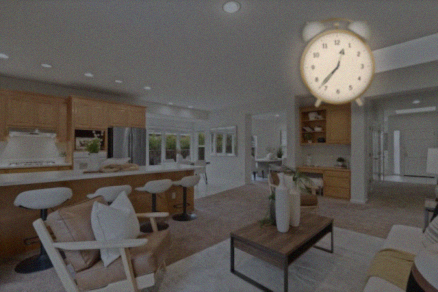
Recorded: {"hour": 12, "minute": 37}
